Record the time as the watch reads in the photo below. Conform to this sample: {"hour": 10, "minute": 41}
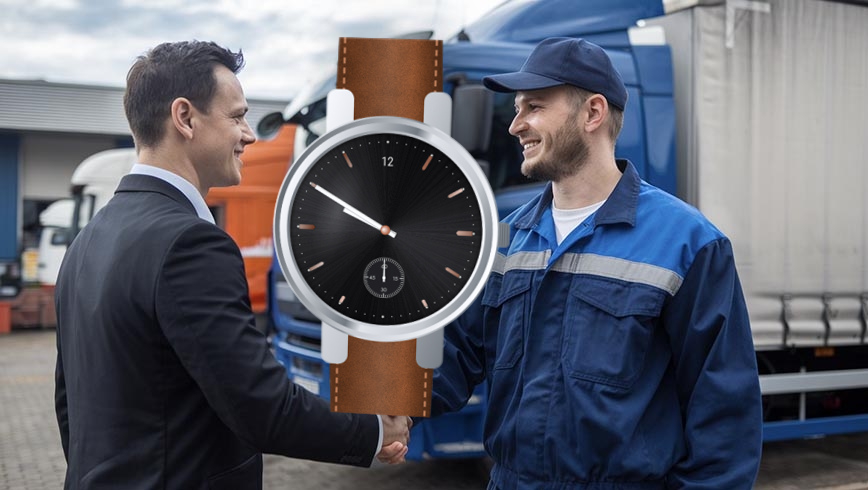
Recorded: {"hour": 9, "minute": 50}
